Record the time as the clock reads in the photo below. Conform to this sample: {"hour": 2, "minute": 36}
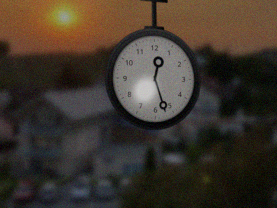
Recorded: {"hour": 12, "minute": 27}
